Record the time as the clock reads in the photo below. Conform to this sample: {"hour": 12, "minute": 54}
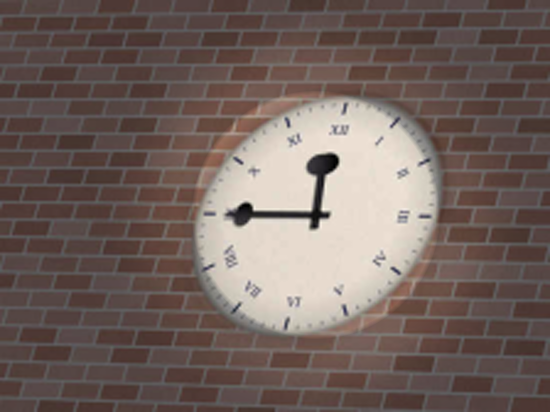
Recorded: {"hour": 11, "minute": 45}
